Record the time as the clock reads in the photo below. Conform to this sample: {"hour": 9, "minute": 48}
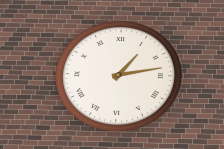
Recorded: {"hour": 1, "minute": 13}
